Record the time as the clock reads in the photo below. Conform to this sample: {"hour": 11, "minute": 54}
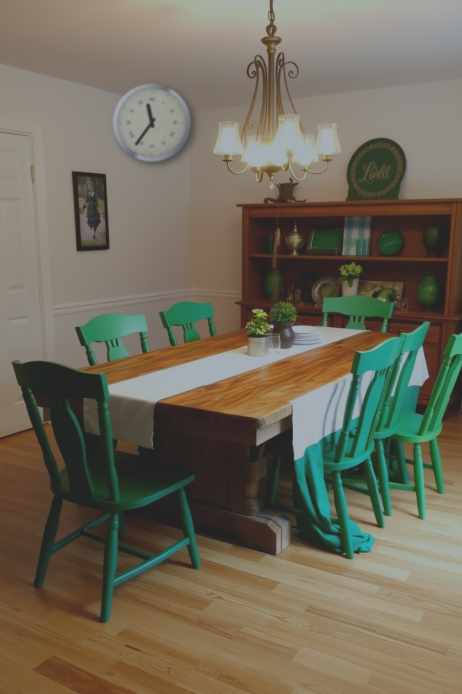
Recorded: {"hour": 11, "minute": 36}
